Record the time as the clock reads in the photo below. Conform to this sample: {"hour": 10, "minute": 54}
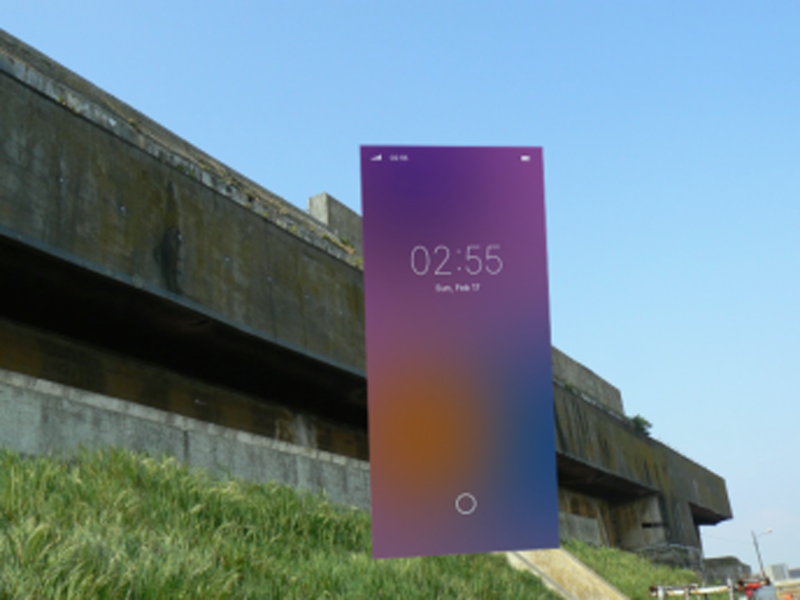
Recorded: {"hour": 2, "minute": 55}
